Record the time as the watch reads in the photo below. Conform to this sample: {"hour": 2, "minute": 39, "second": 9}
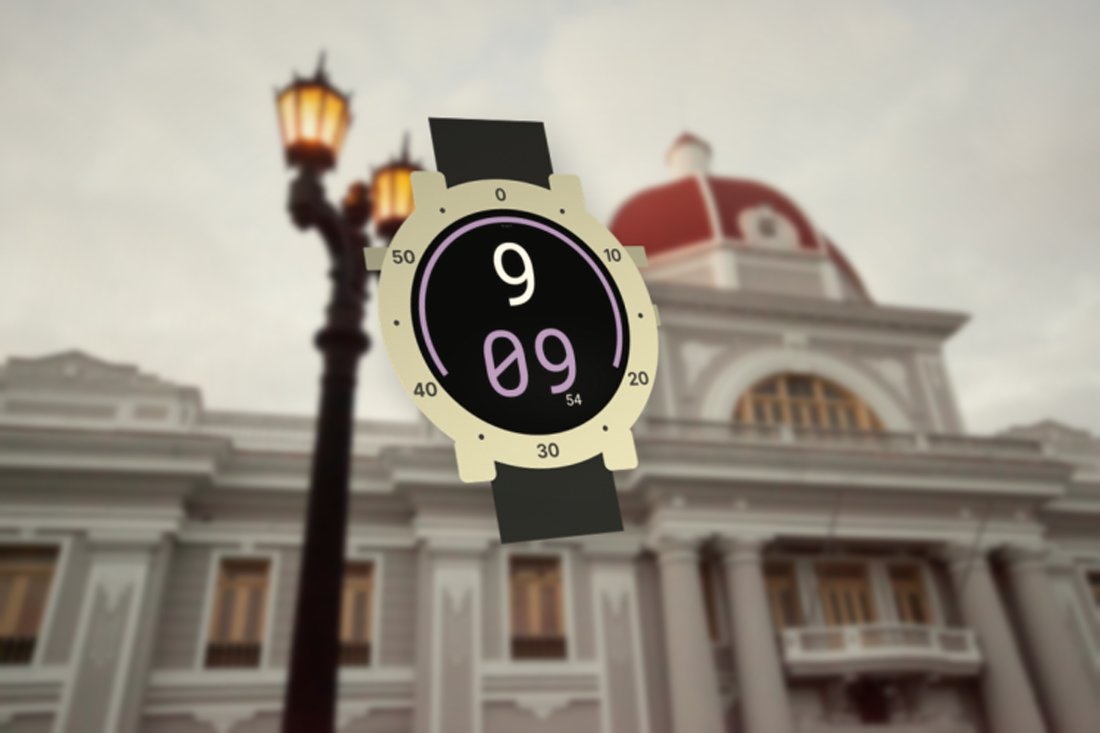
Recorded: {"hour": 9, "minute": 9, "second": 54}
